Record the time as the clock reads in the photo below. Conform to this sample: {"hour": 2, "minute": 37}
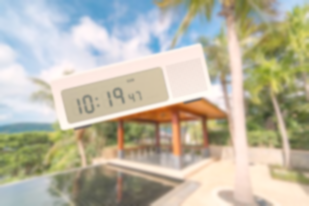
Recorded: {"hour": 10, "minute": 19}
